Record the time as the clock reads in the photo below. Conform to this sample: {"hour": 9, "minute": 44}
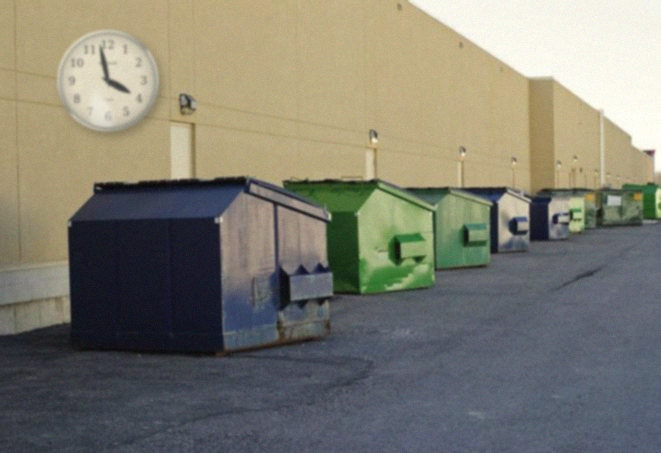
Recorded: {"hour": 3, "minute": 58}
